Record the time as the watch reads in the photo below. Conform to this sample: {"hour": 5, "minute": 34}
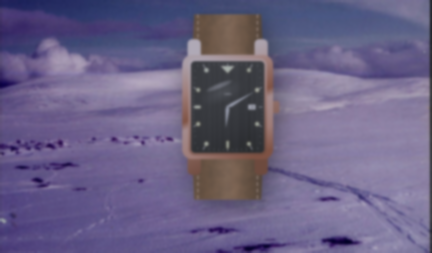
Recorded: {"hour": 6, "minute": 10}
